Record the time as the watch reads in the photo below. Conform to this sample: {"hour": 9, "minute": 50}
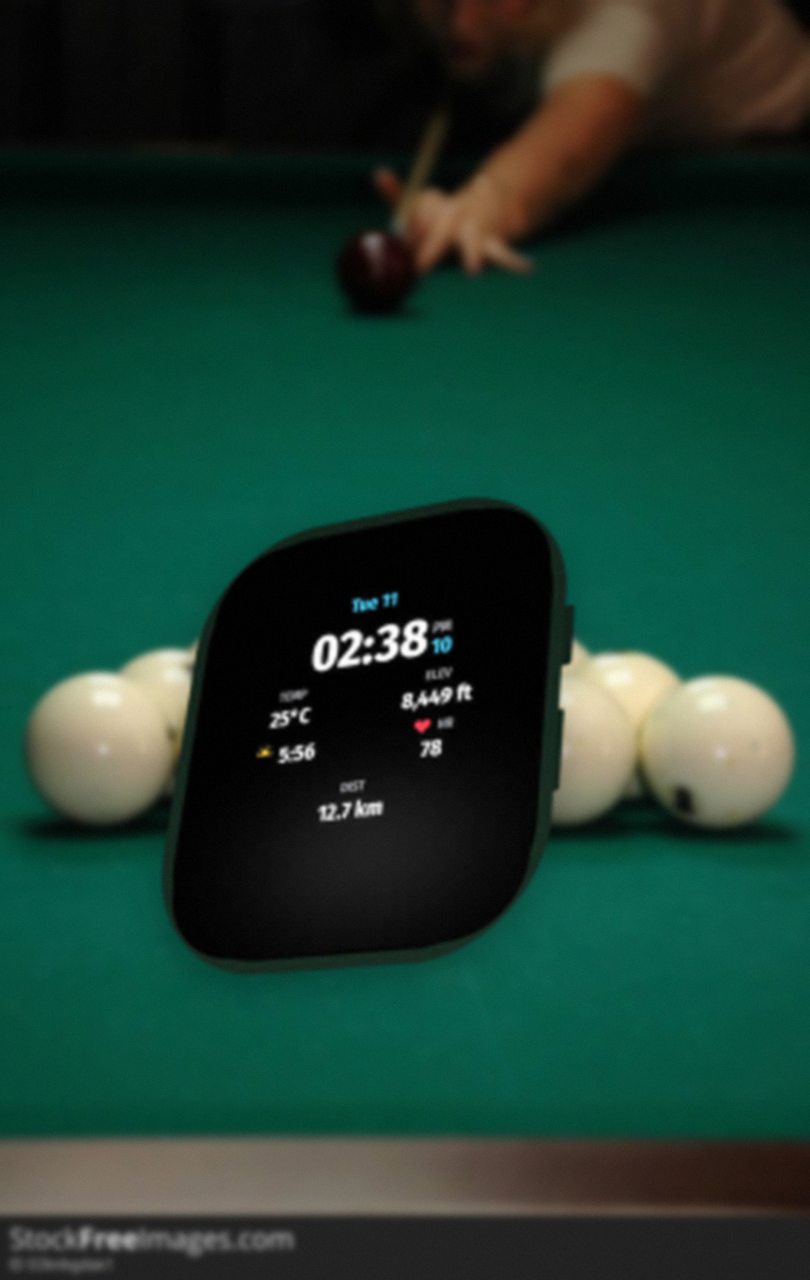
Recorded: {"hour": 2, "minute": 38}
